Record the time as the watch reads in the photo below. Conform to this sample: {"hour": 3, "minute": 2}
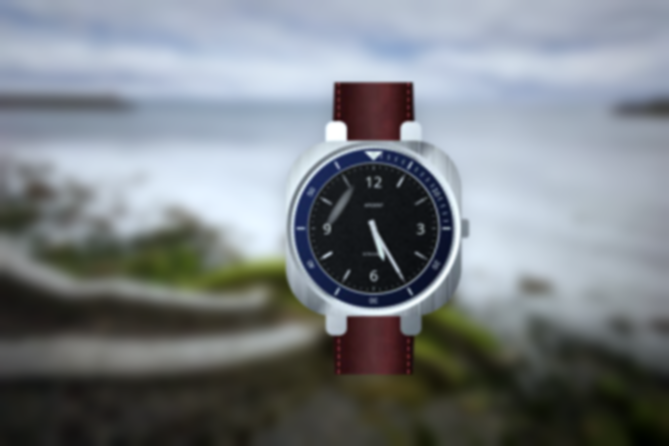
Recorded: {"hour": 5, "minute": 25}
